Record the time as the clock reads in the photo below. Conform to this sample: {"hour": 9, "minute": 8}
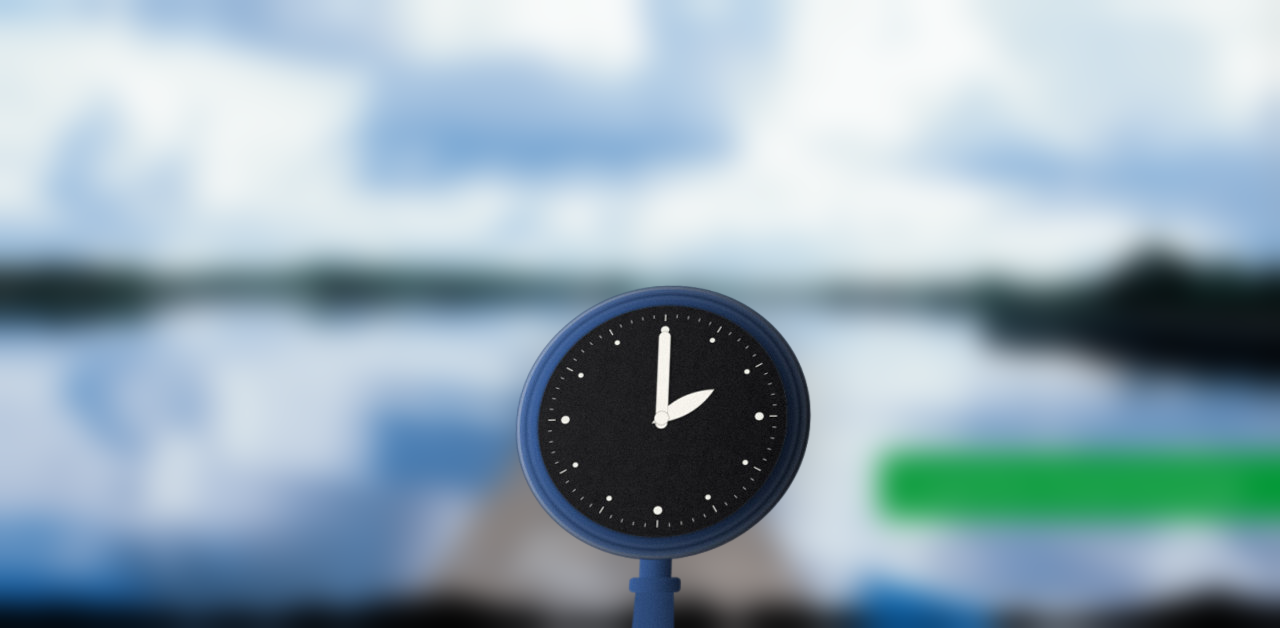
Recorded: {"hour": 2, "minute": 0}
